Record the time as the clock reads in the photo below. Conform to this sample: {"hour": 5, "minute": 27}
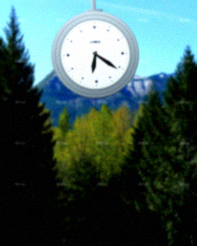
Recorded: {"hour": 6, "minute": 21}
